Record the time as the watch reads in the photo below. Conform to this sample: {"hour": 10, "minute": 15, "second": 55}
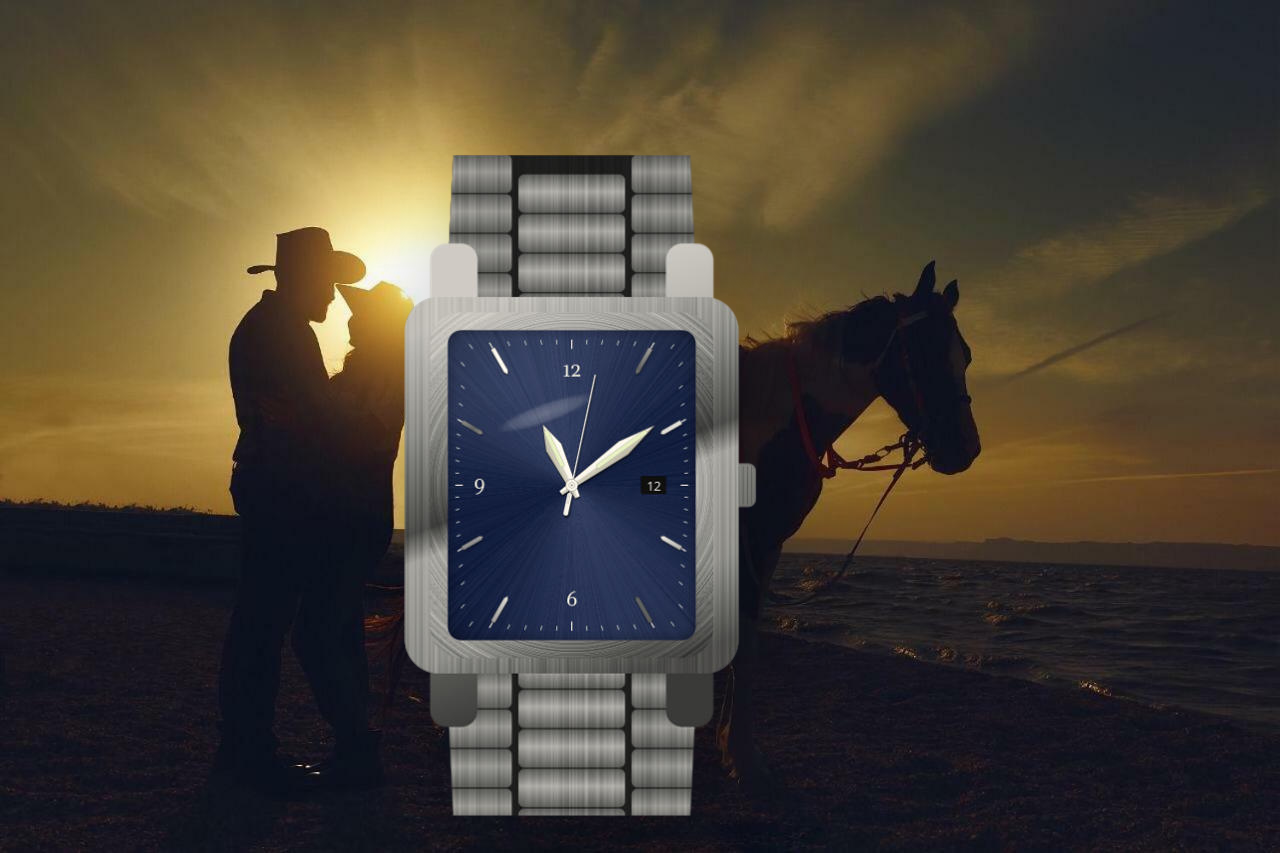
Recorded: {"hour": 11, "minute": 9, "second": 2}
